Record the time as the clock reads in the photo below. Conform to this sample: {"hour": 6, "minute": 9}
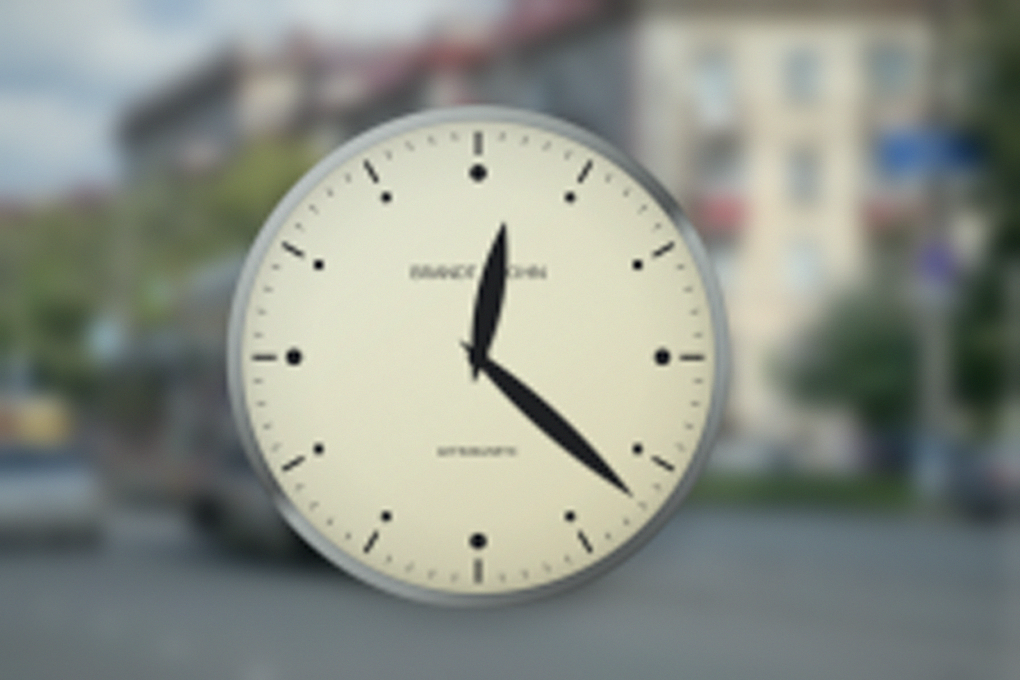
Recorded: {"hour": 12, "minute": 22}
